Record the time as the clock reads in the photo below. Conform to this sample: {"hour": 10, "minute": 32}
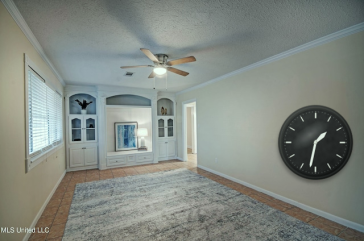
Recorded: {"hour": 1, "minute": 32}
